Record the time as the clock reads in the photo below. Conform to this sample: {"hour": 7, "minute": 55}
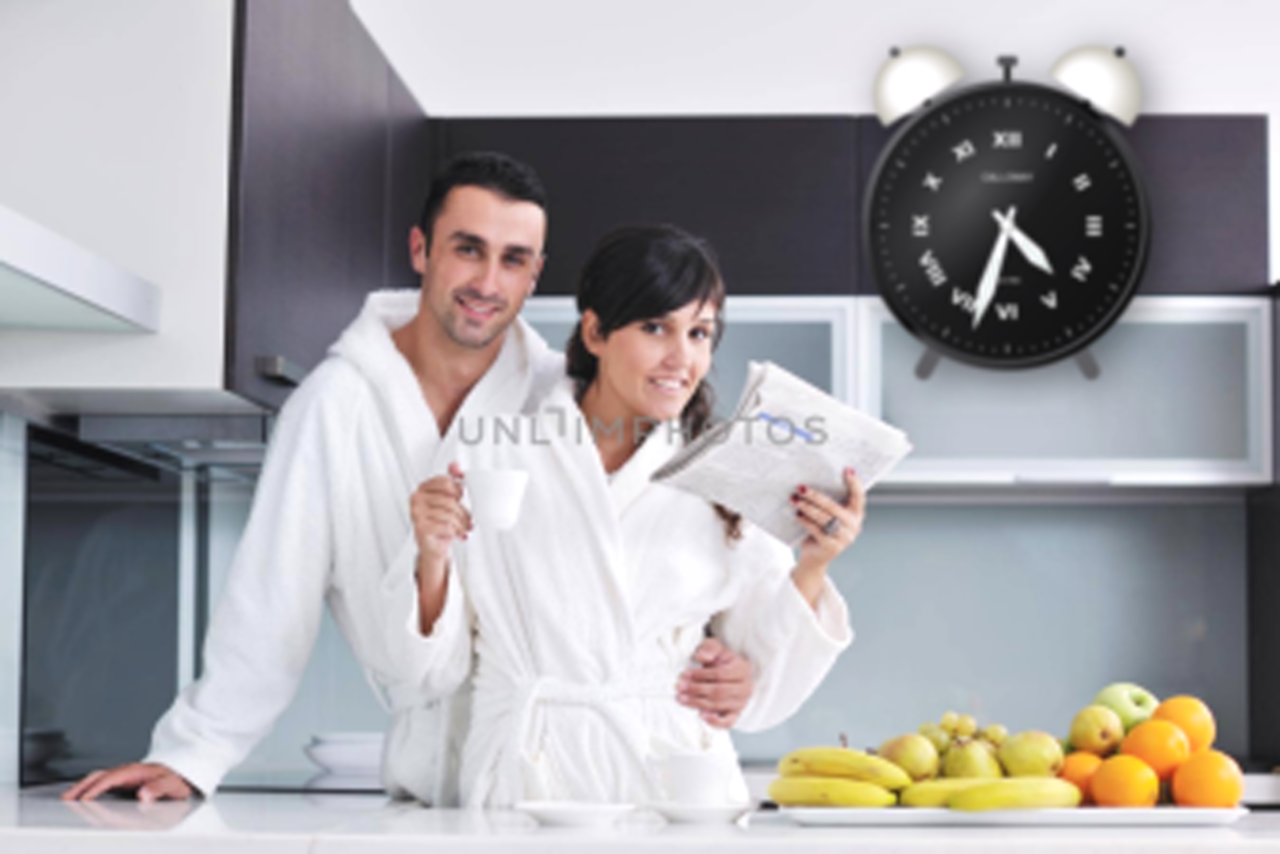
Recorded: {"hour": 4, "minute": 33}
